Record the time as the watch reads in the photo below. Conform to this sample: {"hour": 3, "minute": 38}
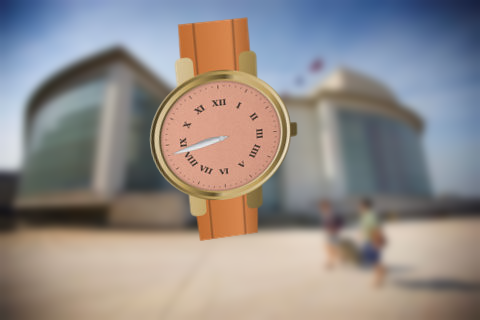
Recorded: {"hour": 8, "minute": 43}
